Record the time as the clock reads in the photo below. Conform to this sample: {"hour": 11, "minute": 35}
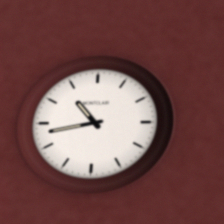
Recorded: {"hour": 10, "minute": 43}
